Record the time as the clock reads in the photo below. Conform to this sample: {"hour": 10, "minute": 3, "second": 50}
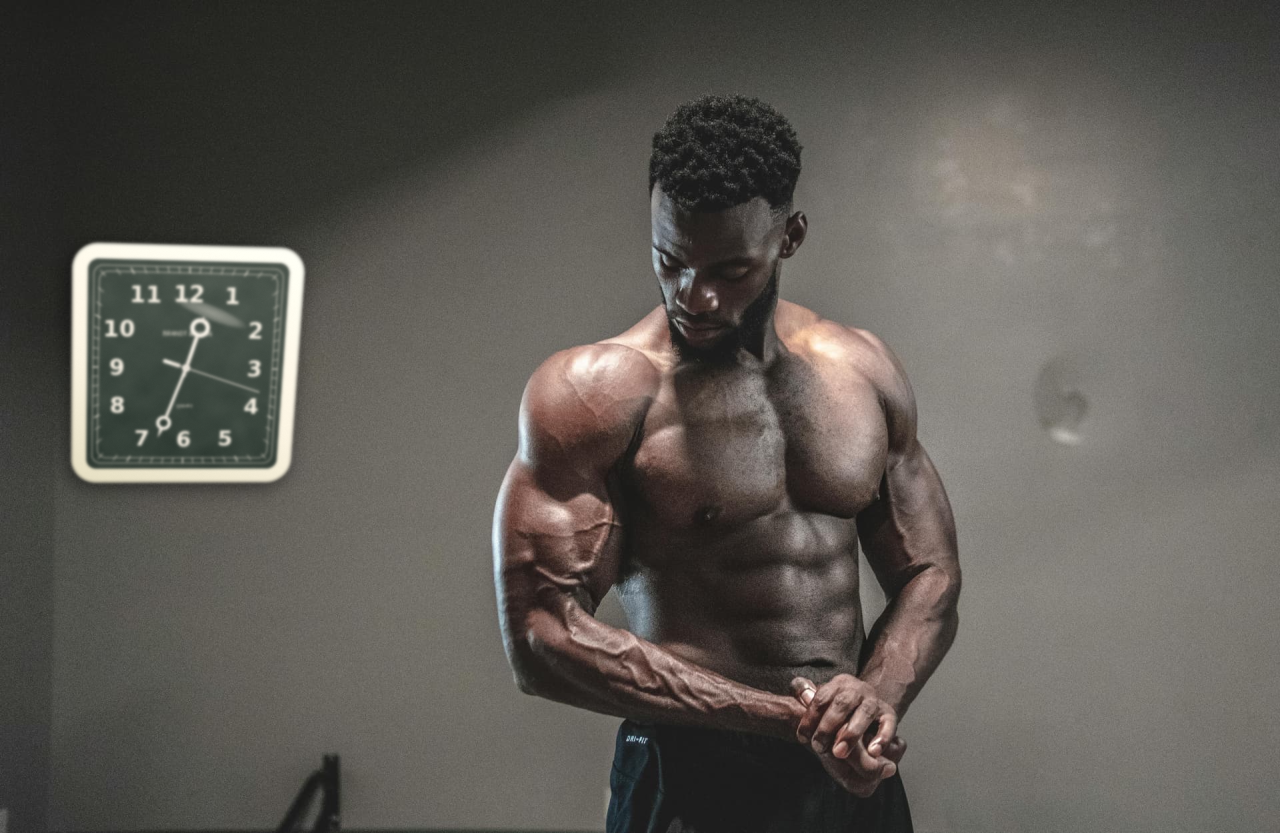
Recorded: {"hour": 12, "minute": 33, "second": 18}
